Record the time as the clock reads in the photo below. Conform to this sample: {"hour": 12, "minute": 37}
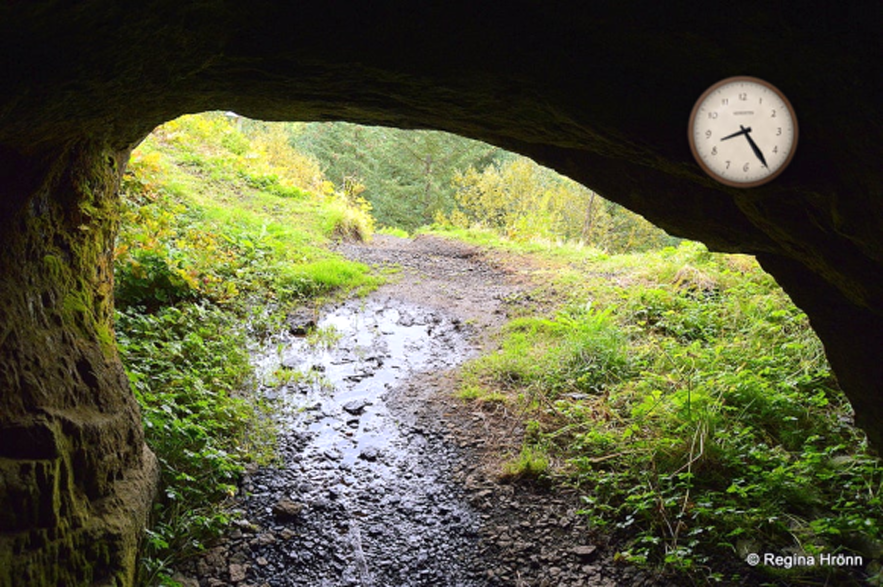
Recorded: {"hour": 8, "minute": 25}
